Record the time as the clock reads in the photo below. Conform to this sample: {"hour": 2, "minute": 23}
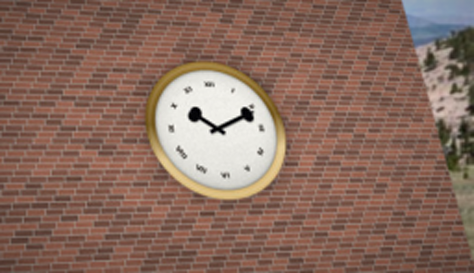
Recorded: {"hour": 10, "minute": 11}
